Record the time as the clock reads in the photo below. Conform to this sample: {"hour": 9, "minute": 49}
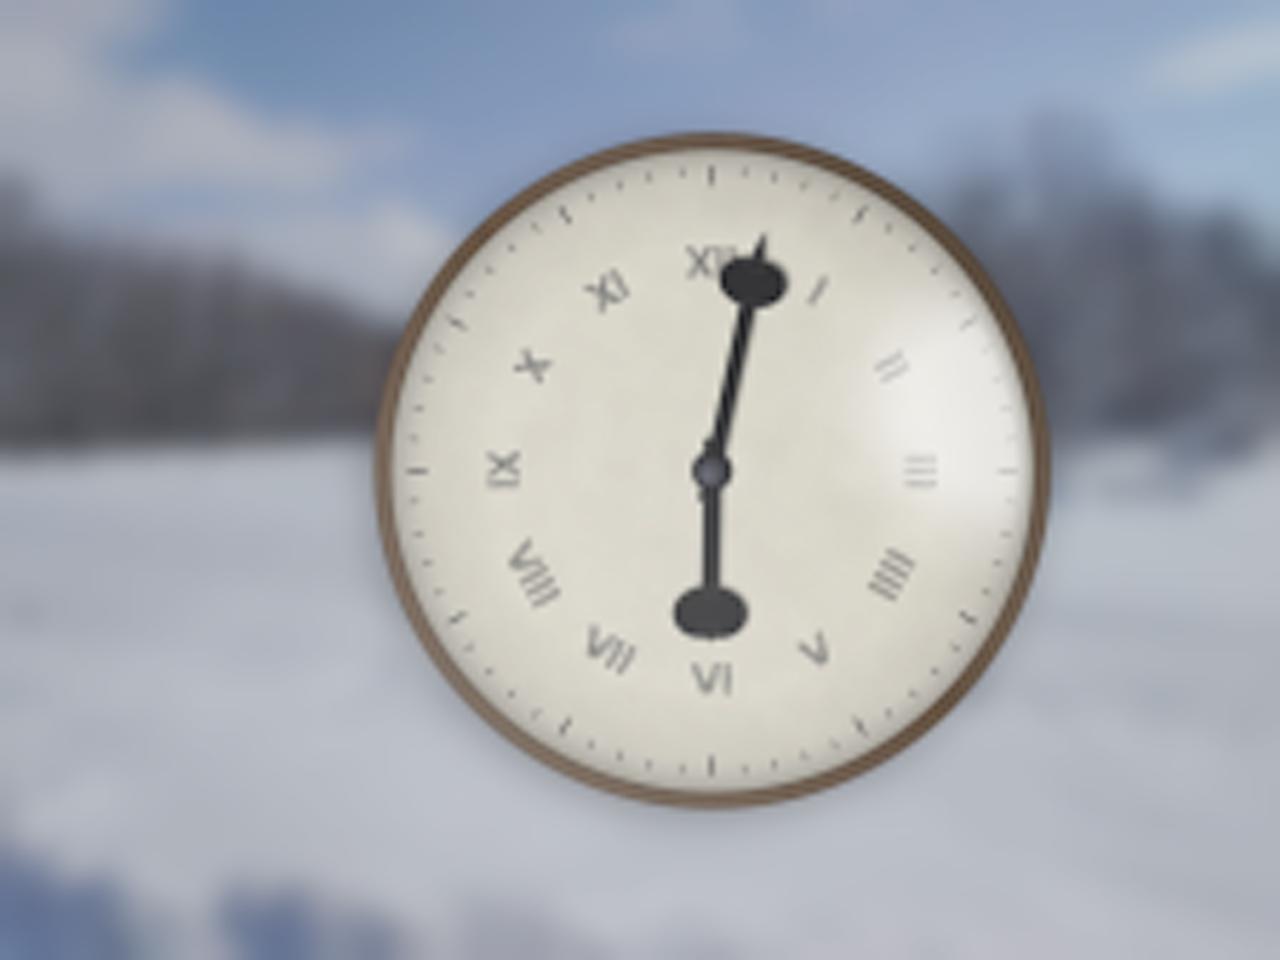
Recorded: {"hour": 6, "minute": 2}
